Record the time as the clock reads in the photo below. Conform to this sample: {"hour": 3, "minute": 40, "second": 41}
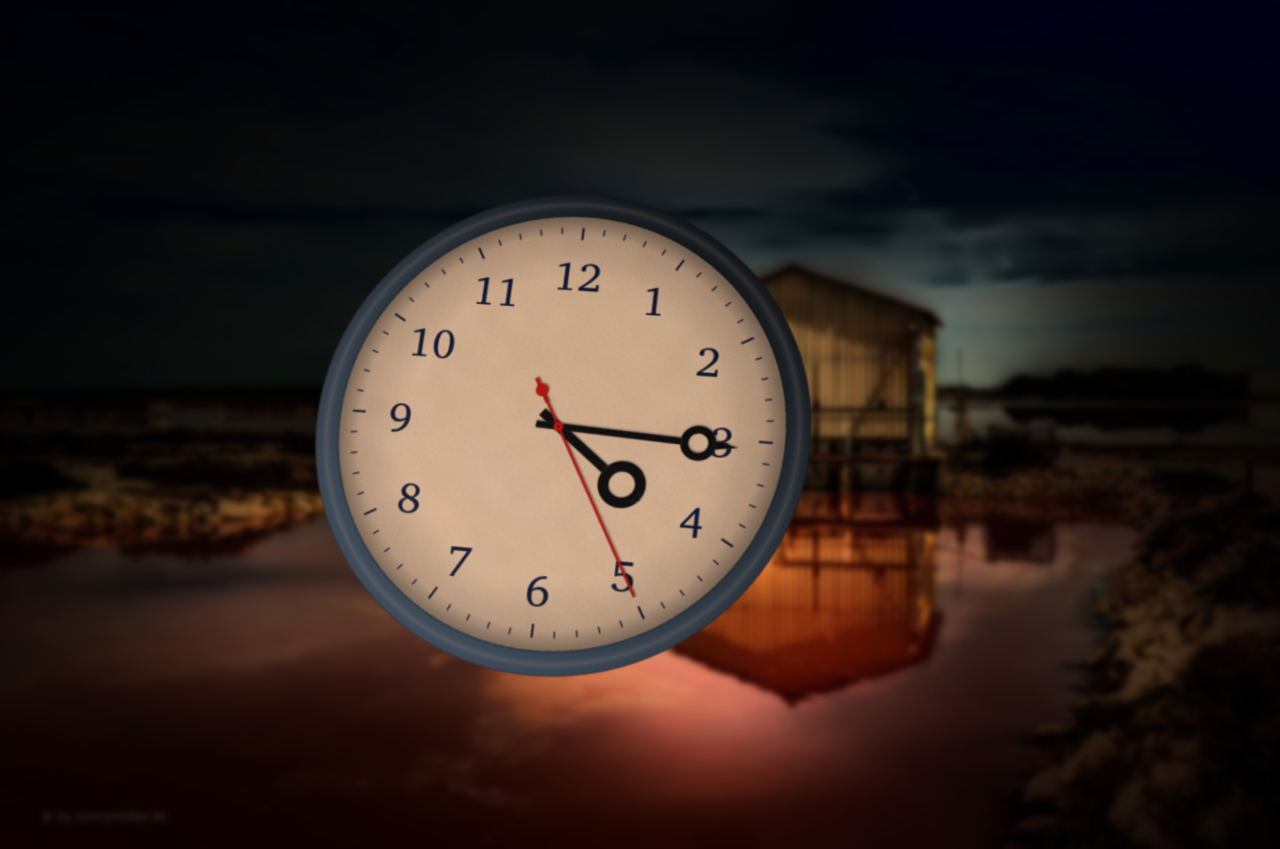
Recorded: {"hour": 4, "minute": 15, "second": 25}
